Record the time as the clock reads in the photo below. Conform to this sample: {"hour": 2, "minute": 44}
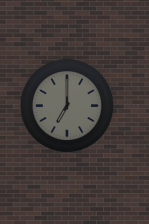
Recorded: {"hour": 7, "minute": 0}
